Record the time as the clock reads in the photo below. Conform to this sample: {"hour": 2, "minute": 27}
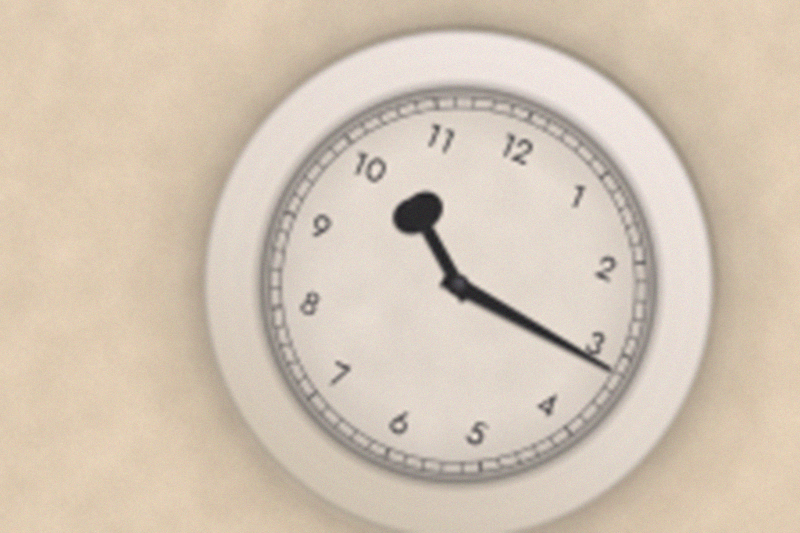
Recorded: {"hour": 10, "minute": 16}
